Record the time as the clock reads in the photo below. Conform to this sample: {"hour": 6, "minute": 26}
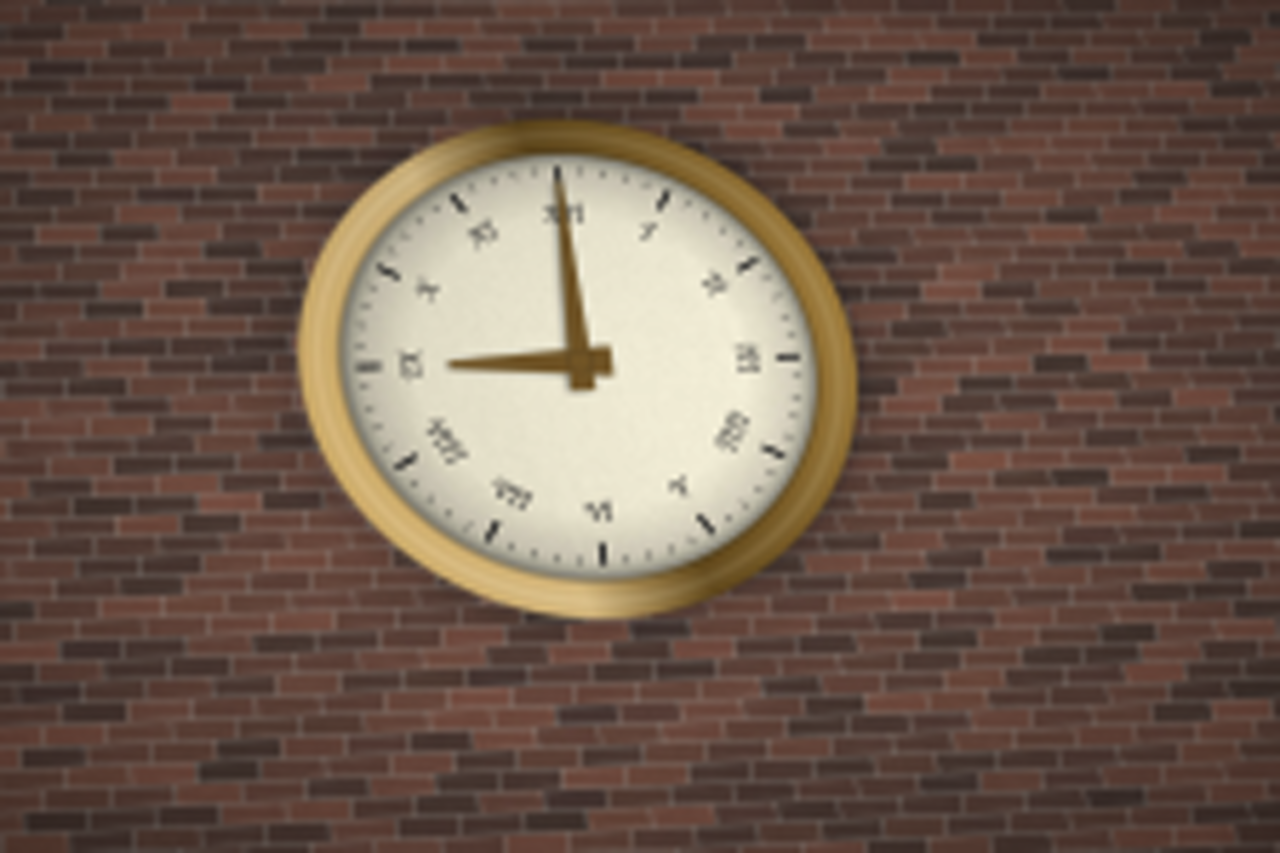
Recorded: {"hour": 9, "minute": 0}
